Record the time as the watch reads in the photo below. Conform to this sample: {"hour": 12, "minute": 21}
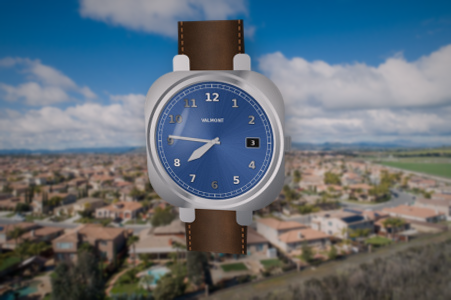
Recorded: {"hour": 7, "minute": 46}
